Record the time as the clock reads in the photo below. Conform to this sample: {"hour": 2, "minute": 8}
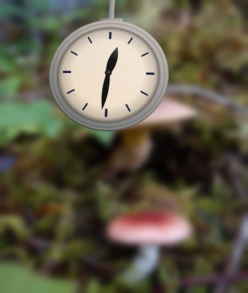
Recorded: {"hour": 12, "minute": 31}
